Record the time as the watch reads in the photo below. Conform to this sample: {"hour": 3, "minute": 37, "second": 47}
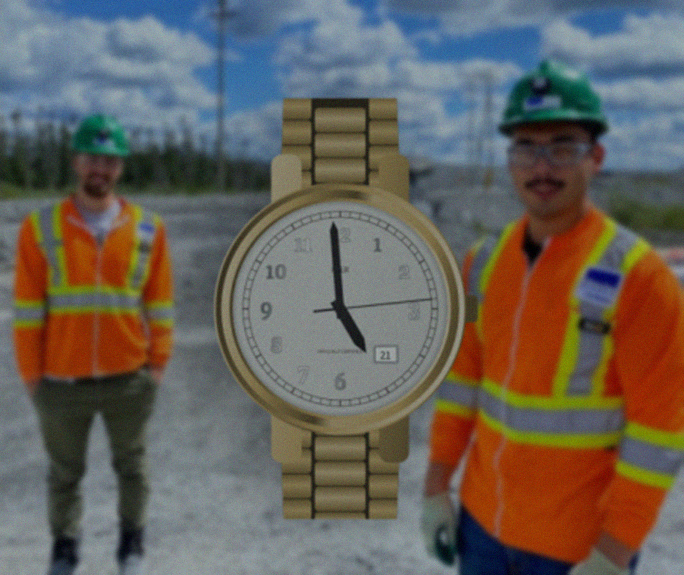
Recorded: {"hour": 4, "minute": 59, "second": 14}
